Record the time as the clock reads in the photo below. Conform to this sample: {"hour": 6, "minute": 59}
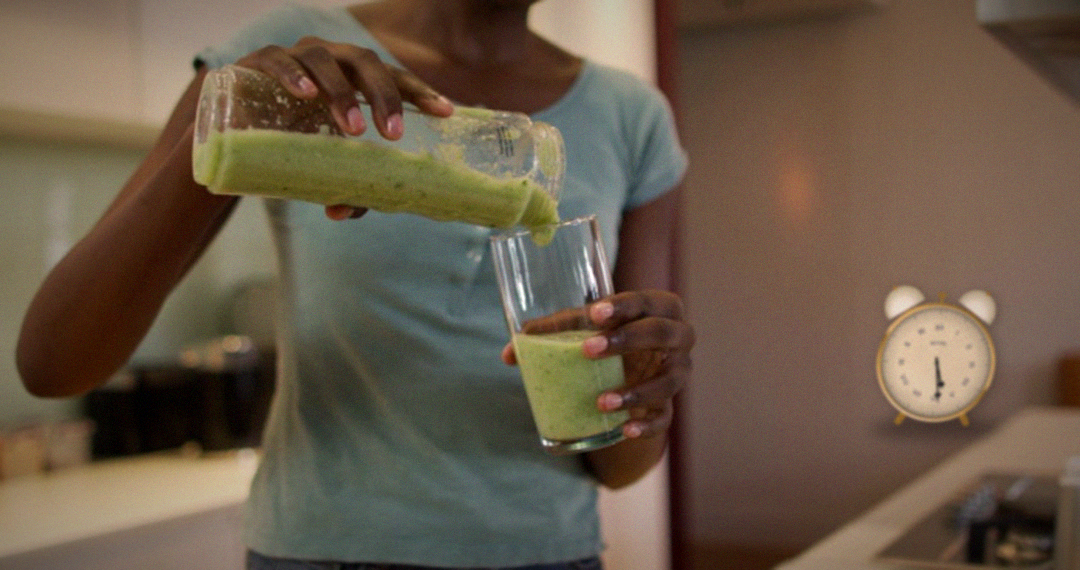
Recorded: {"hour": 5, "minute": 29}
